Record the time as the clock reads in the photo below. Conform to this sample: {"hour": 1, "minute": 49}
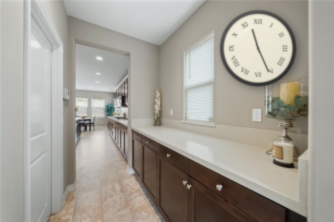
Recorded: {"hour": 11, "minute": 26}
